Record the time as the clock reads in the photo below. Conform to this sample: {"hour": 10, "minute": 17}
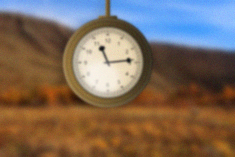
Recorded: {"hour": 11, "minute": 14}
